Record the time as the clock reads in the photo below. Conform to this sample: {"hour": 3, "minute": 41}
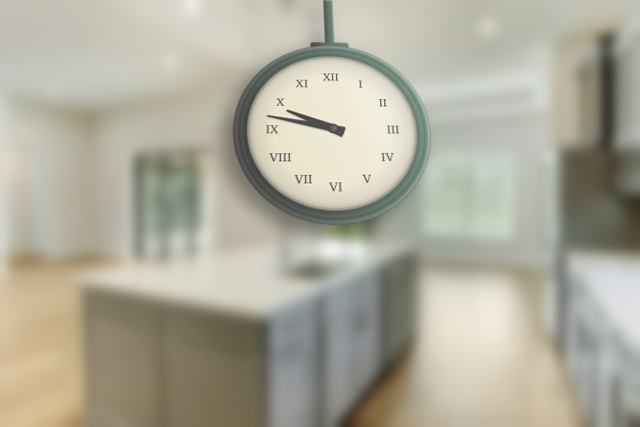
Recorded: {"hour": 9, "minute": 47}
